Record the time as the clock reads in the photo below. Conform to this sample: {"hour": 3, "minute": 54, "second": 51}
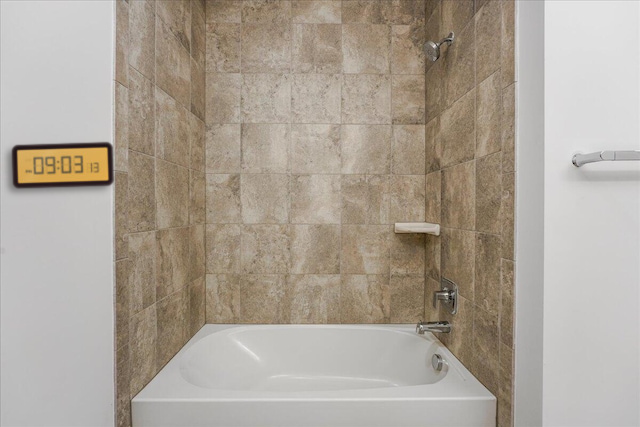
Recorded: {"hour": 9, "minute": 3, "second": 13}
